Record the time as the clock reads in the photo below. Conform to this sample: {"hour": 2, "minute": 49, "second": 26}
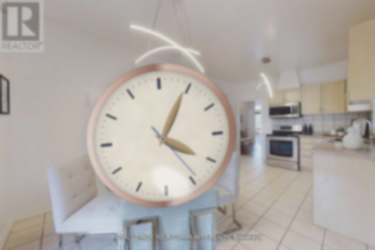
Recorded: {"hour": 4, "minute": 4, "second": 24}
